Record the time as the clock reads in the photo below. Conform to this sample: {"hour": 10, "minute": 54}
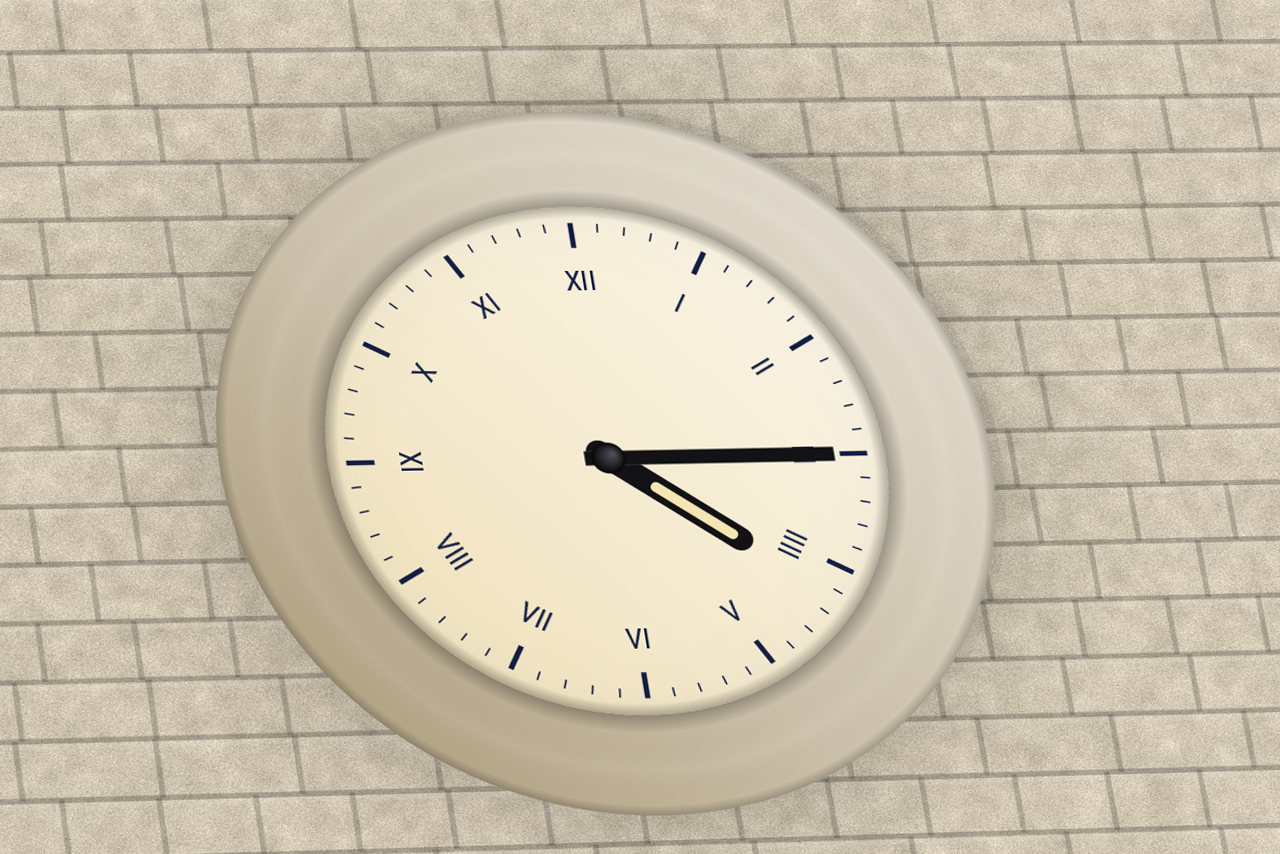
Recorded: {"hour": 4, "minute": 15}
